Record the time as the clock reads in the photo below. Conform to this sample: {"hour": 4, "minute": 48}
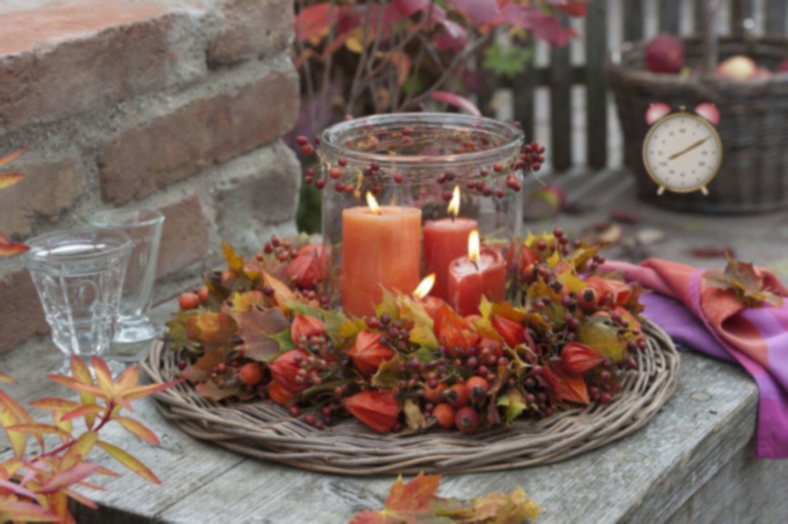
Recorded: {"hour": 8, "minute": 10}
